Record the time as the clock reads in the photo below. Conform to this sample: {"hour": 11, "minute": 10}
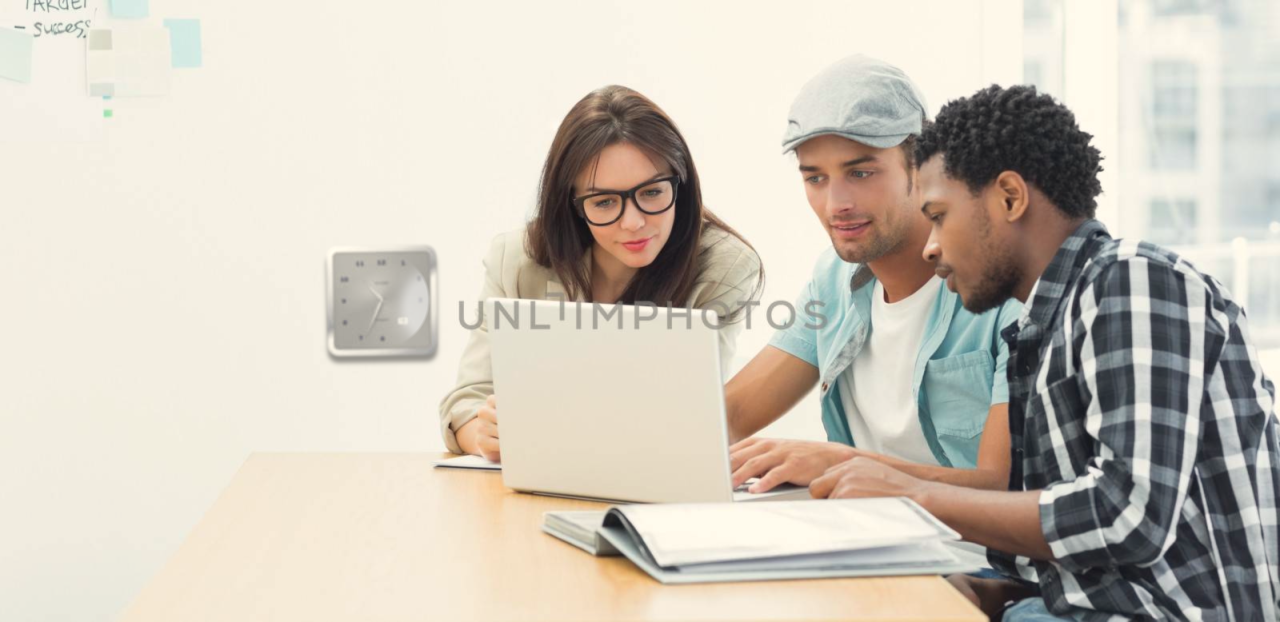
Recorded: {"hour": 10, "minute": 34}
